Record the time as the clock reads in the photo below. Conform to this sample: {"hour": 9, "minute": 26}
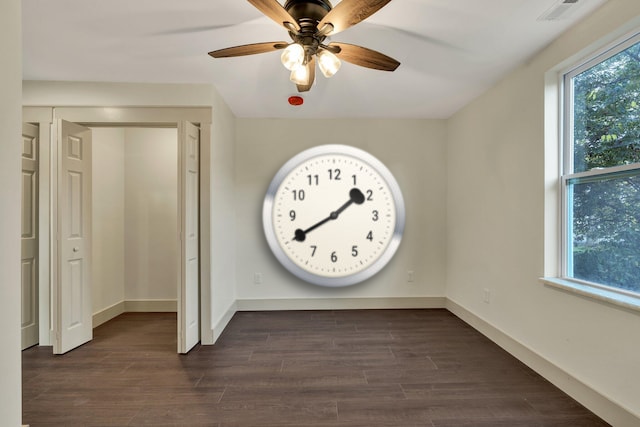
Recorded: {"hour": 1, "minute": 40}
